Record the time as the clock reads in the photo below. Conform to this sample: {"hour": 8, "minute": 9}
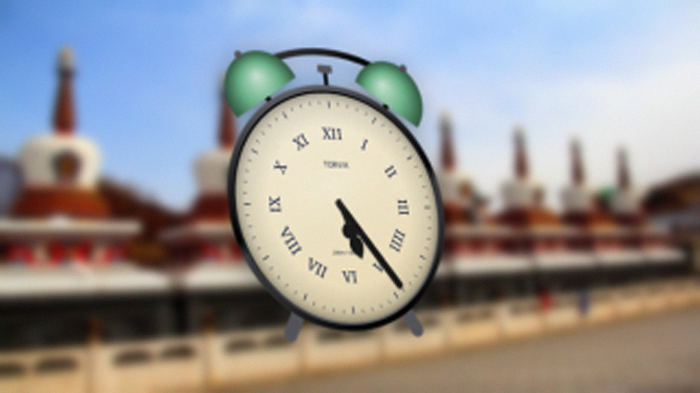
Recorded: {"hour": 5, "minute": 24}
